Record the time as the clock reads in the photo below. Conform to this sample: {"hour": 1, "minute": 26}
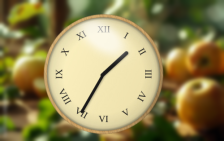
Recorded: {"hour": 1, "minute": 35}
